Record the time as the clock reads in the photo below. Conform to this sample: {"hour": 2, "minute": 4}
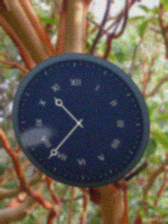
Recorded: {"hour": 10, "minute": 37}
